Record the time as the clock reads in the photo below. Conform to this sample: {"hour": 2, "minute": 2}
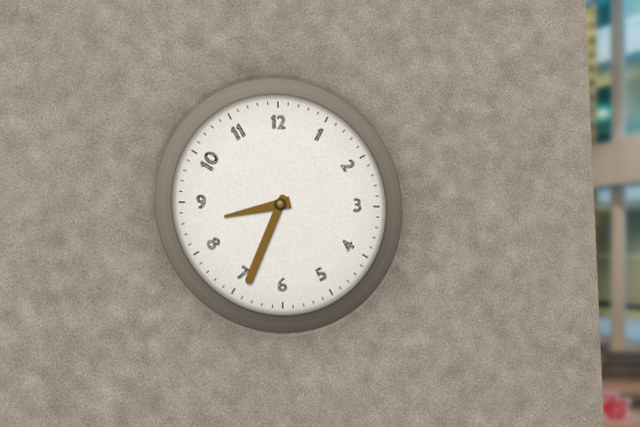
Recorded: {"hour": 8, "minute": 34}
